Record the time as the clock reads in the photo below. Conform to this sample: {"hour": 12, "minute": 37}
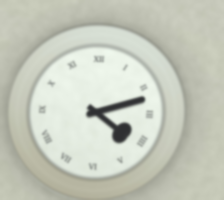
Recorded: {"hour": 4, "minute": 12}
